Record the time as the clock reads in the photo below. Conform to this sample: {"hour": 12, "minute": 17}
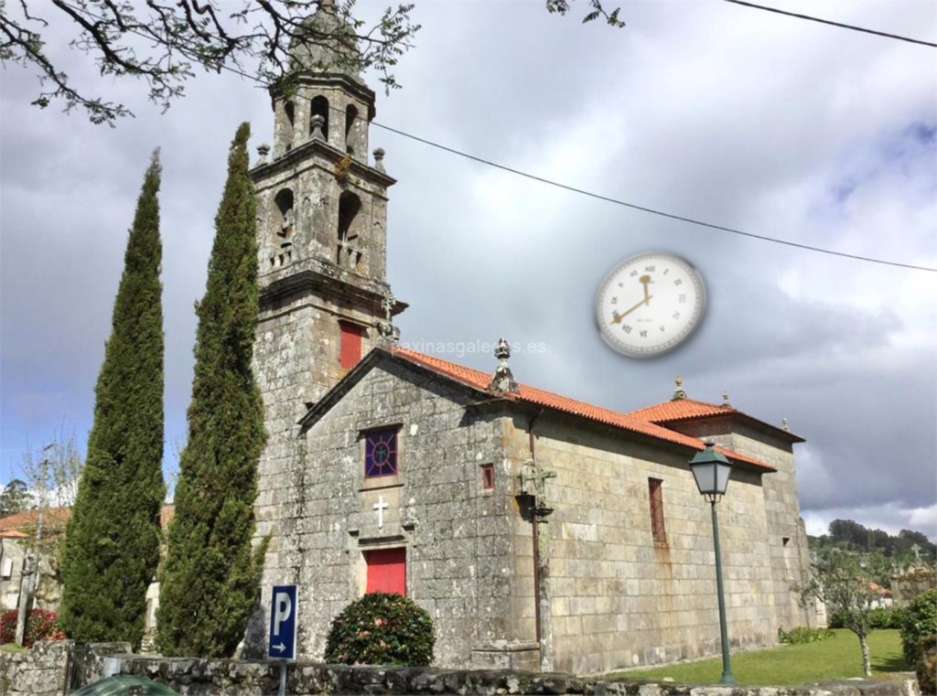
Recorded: {"hour": 11, "minute": 39}
